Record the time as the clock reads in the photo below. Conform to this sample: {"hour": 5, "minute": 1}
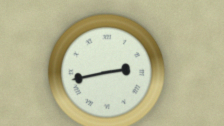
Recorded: {"hour": 2, "minute": 43}
